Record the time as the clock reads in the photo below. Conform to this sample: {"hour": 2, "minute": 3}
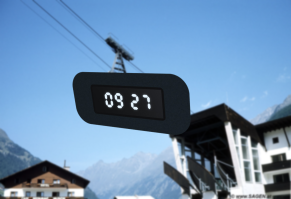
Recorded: {"hour": 9, "minute": 27}
